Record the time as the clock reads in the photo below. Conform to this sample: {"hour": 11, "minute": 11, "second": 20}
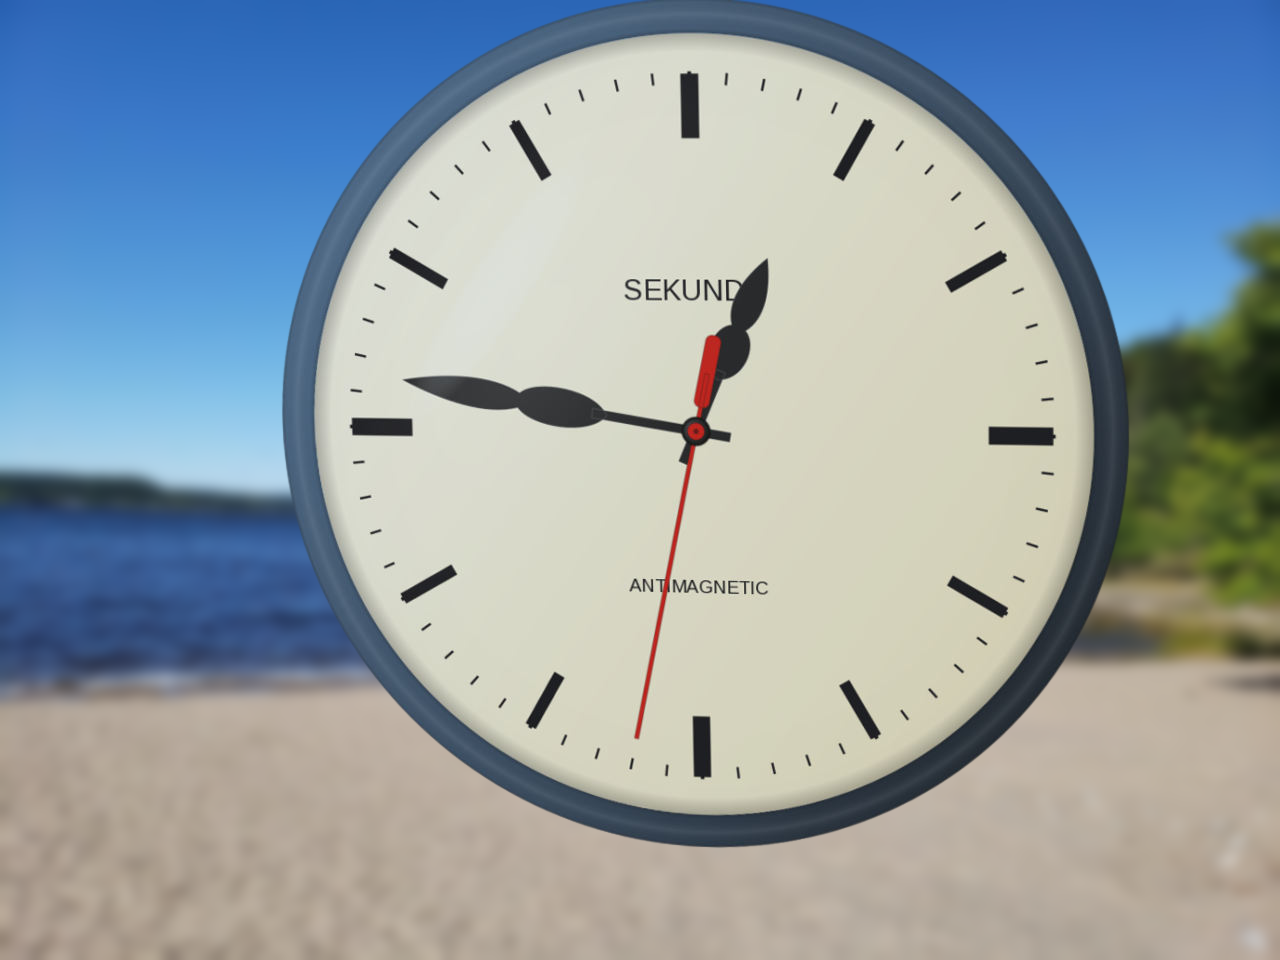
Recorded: {"hour": 12, "minute": 46, "second": 32}
